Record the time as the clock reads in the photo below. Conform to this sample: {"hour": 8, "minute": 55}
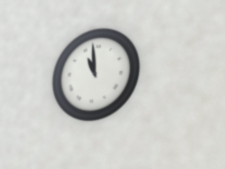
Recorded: {"hour": 10, "minute": 58}
